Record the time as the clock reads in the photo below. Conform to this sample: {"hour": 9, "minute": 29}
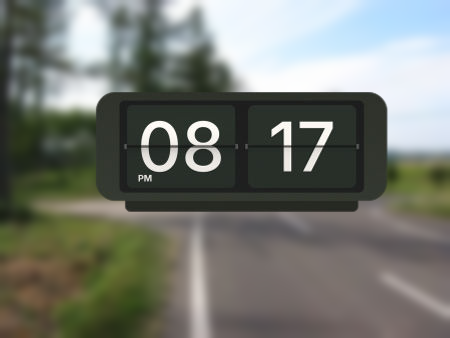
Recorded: {"hour": 8, "minute": 17}
